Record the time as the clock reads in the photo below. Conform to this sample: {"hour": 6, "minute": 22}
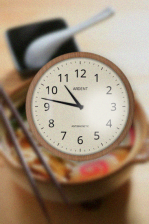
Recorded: {"hour": 10, "minute": 47}
